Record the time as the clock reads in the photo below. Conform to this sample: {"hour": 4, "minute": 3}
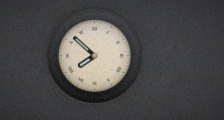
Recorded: {"hour": 7, "minute": 52}
